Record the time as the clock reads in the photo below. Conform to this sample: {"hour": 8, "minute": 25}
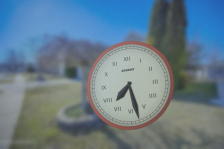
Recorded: {"hour": 7, "minute": 28}
